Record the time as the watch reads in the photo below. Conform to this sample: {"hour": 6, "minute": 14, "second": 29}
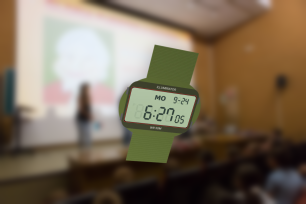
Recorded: {"hour": 6, "minute": 27, "second": 5}
